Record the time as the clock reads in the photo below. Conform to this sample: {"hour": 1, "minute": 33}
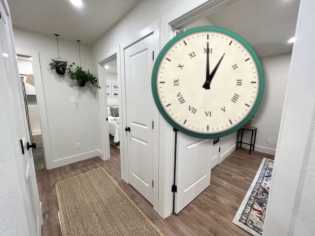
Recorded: {"hour": 1, "minute": 0}
